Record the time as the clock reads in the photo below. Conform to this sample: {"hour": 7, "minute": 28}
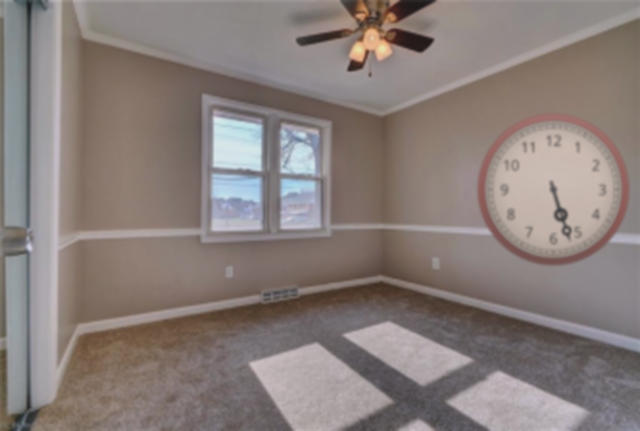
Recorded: {"hour": 5, "minute": 27}
